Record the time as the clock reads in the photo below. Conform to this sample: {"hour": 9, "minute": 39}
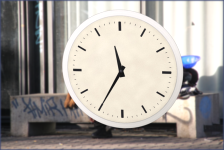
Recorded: {"hour": 11, "minute": 35}
